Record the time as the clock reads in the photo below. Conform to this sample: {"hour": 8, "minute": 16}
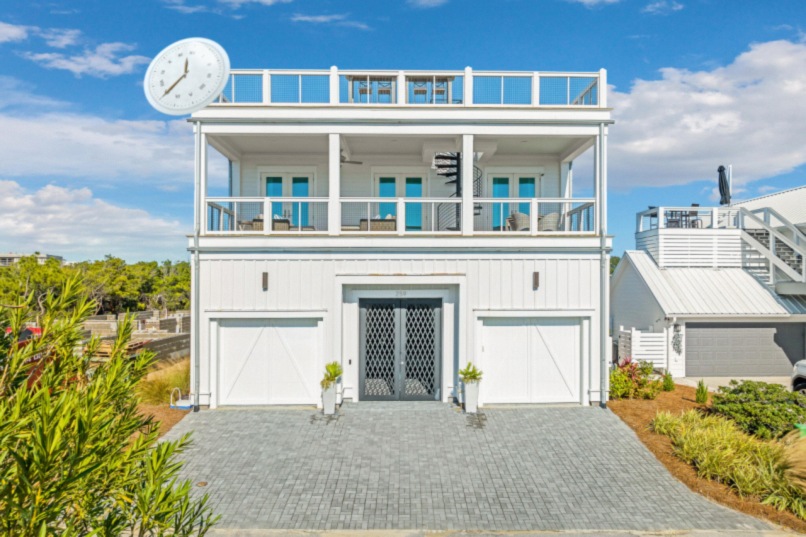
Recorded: {"hour": 11, "minute": 35}
